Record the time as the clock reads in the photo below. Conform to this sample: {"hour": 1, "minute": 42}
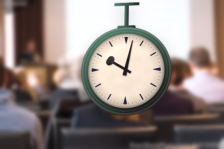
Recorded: {"hour": 10, "minute": 2}
